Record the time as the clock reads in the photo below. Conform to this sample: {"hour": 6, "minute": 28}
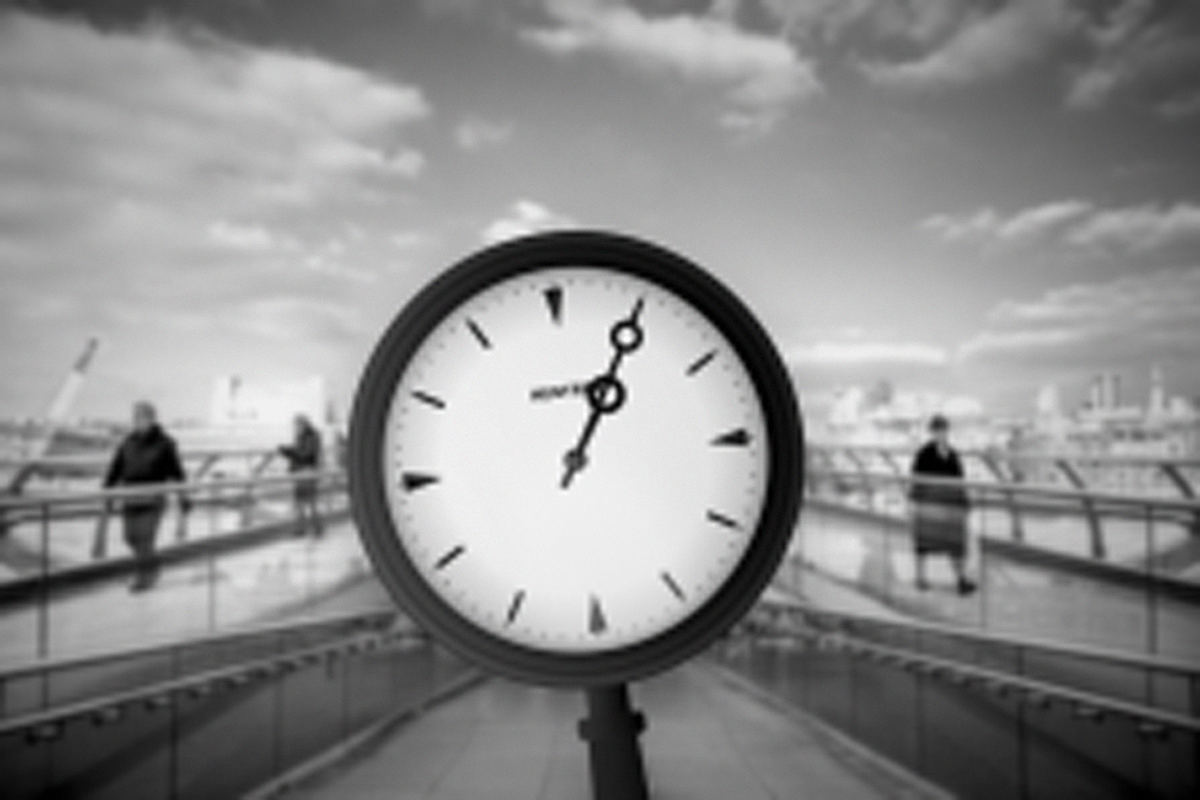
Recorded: {"hour": 1, "minute": 5}
